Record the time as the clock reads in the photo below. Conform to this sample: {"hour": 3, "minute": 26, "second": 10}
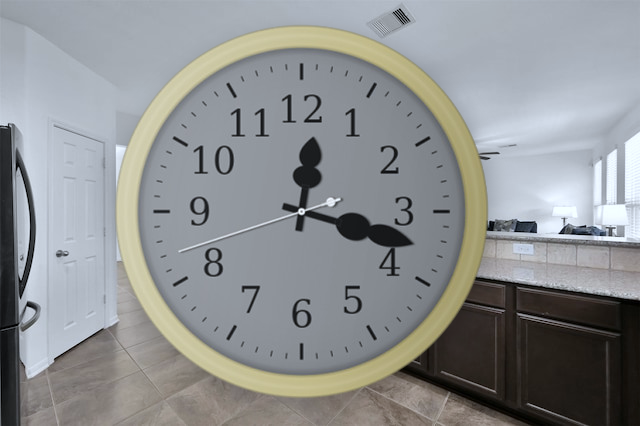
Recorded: {"hour": 12, "minute": 17, "second": 42}
